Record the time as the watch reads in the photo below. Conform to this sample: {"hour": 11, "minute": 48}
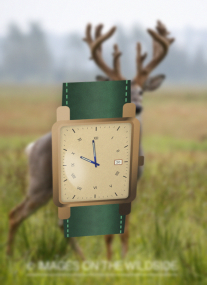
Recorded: {"hour": 9, "minute": 59}
